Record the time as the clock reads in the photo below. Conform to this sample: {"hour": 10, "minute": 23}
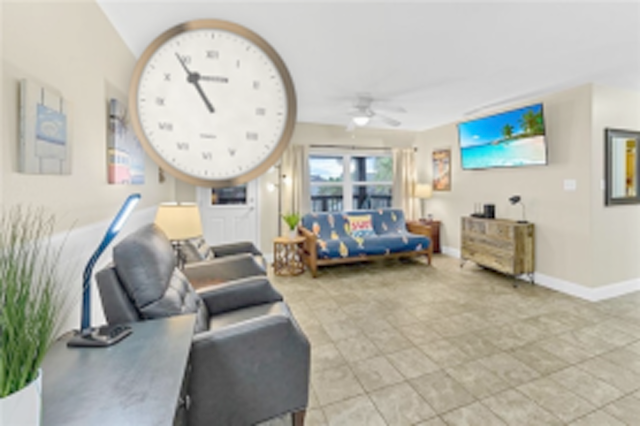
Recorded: {"hour": 10, "minute": 54}
